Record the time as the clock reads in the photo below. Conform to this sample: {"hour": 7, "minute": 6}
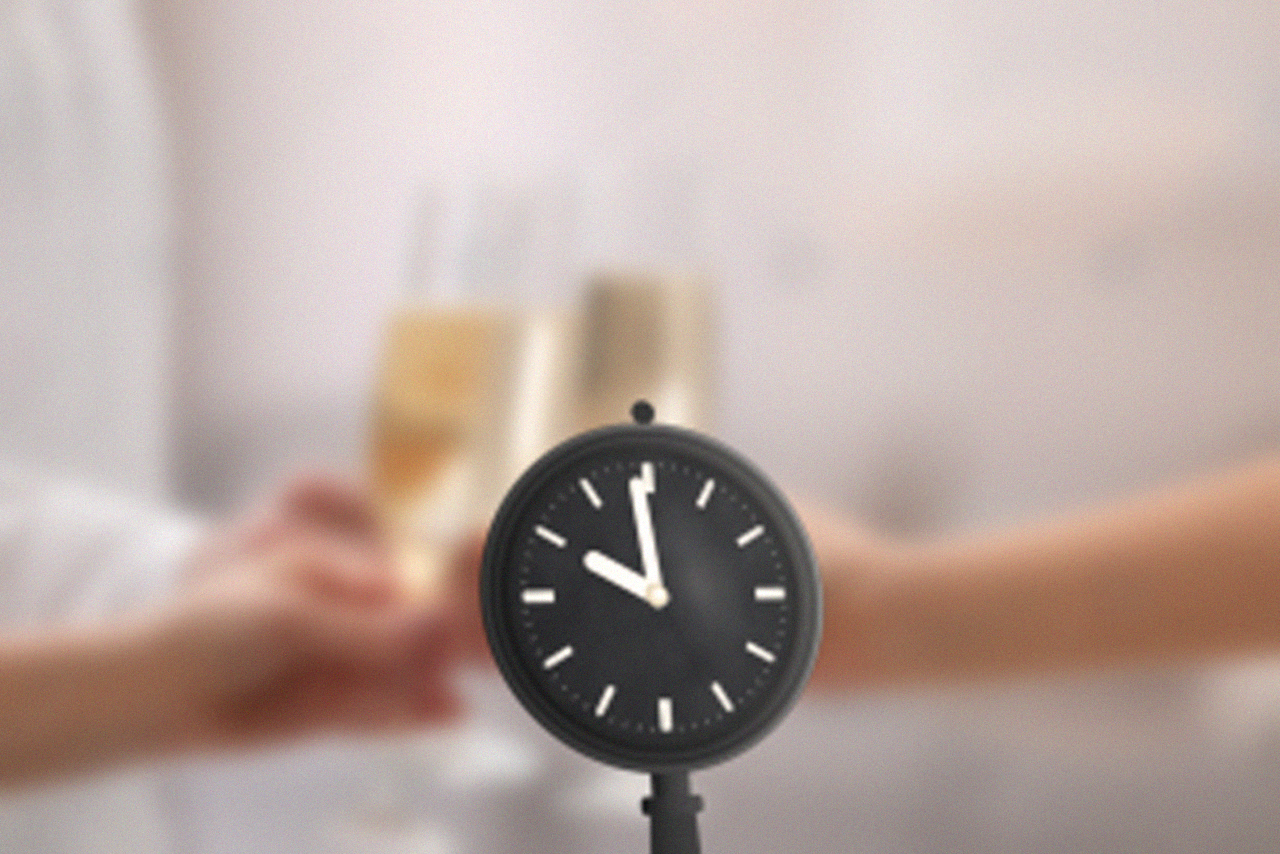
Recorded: {"hour": 9, "minute": 59}
